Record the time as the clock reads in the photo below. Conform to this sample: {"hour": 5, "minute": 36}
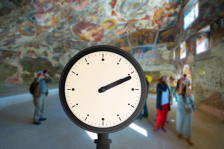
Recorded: {"hour": 2, "minute": 11}
